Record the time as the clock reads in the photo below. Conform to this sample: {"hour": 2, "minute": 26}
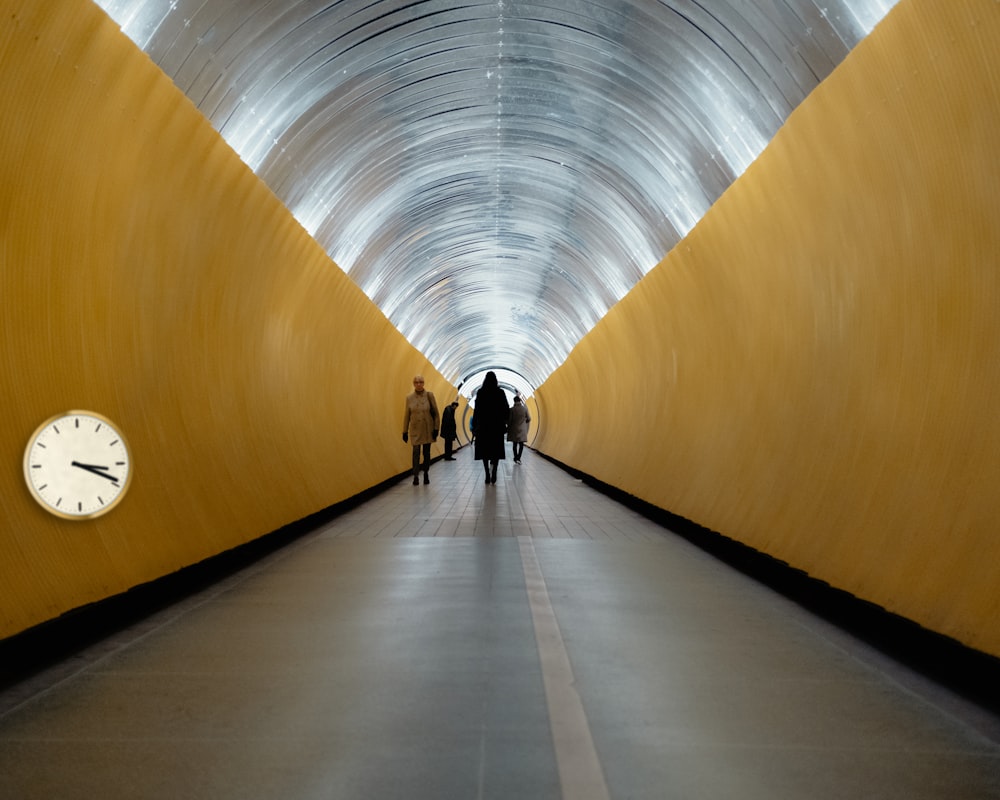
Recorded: {"hour": 3, "minute": 19}
